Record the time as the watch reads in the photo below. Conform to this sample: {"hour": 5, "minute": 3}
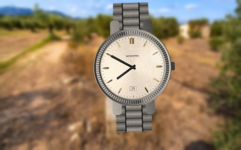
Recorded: {"hour": 7, "minute": 50}
